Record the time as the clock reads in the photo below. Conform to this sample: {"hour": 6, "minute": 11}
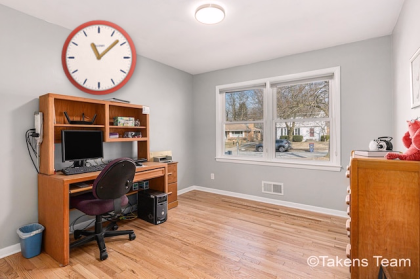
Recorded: {"hour": 11, "minute": 8}
